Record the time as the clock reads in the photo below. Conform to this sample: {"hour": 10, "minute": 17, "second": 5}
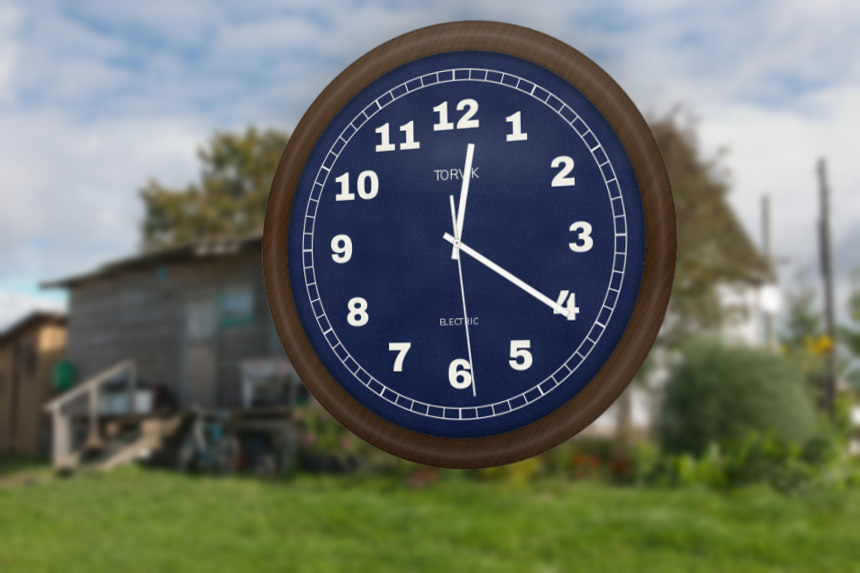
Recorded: {"hour": 12, "minute": 20, "second": 29}
